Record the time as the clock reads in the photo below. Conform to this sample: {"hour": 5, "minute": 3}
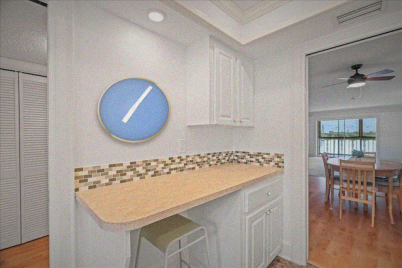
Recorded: {"hour": 7, "minute": 6}
